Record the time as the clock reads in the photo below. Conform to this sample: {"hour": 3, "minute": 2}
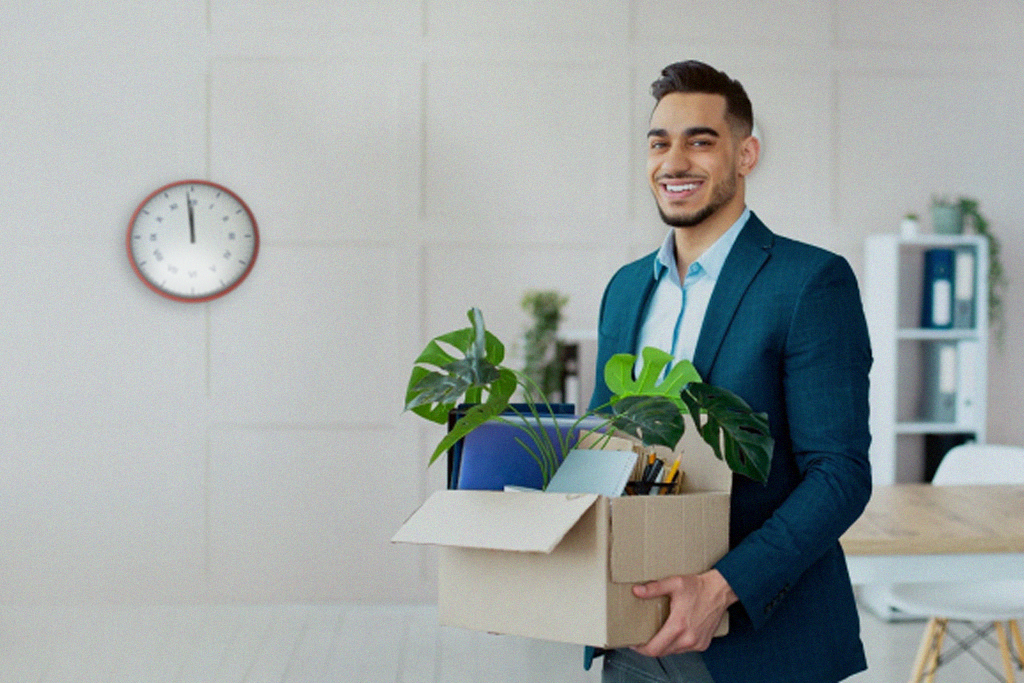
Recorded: {"hour": 11, "minute": 59}
